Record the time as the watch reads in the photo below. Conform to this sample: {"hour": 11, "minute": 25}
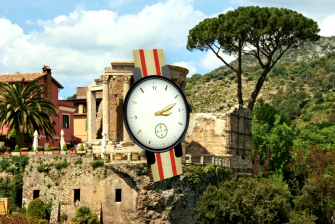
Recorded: {"hour": 3, "minute": 12}
